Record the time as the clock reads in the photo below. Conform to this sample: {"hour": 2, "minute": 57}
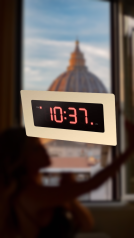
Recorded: {"hour": 10, "minute": 37}
